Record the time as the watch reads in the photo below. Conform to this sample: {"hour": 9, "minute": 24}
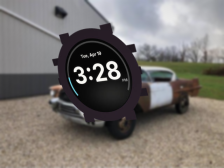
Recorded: {"hour": 3, "minute": 28}
